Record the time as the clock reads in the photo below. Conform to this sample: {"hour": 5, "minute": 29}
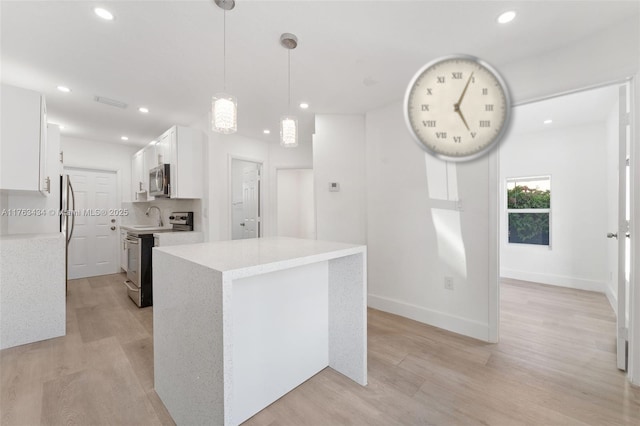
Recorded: {"hour": 5, "minute": 4}
